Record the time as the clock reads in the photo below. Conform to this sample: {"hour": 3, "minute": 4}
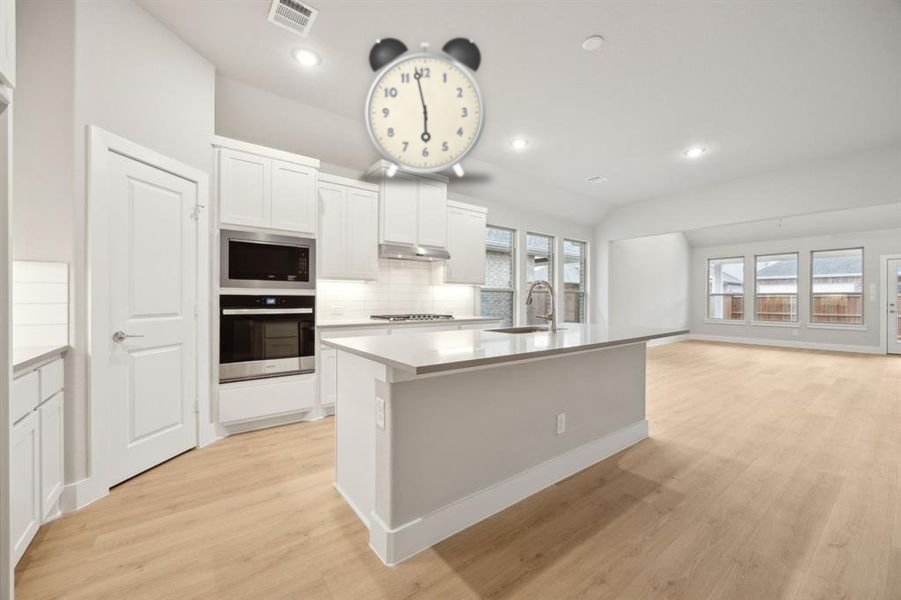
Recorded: {"hour": 5, "minute": 58}
